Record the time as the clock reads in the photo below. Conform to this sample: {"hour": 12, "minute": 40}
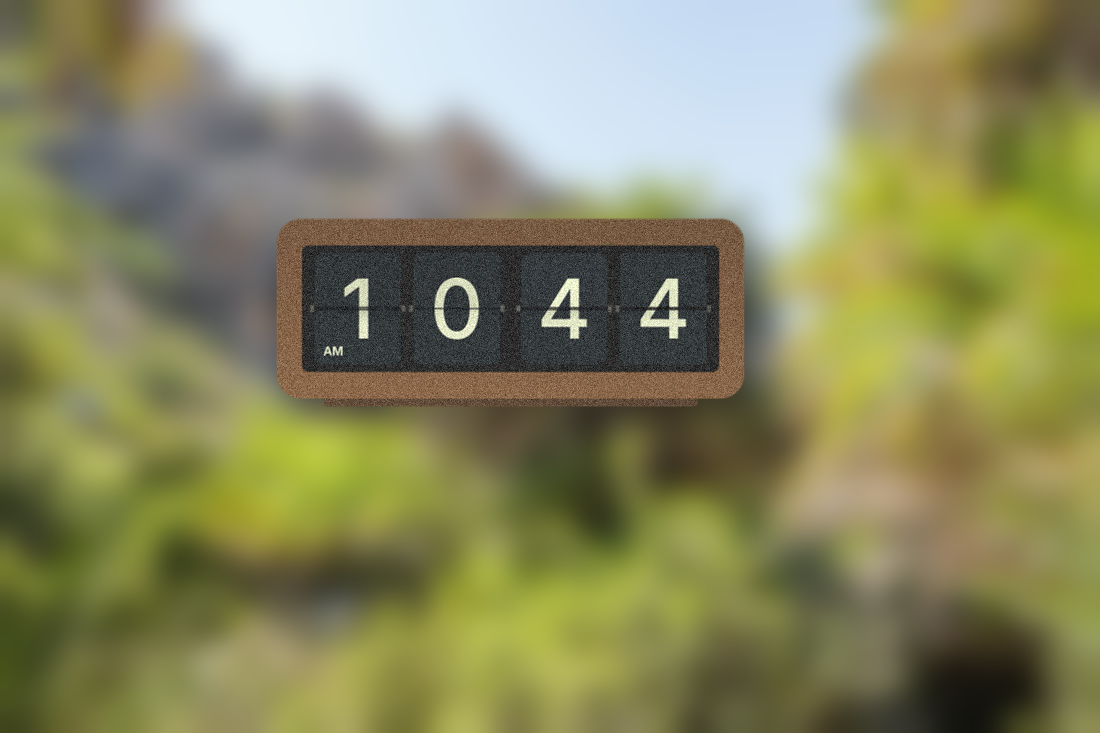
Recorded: {"hour": 10, "minute": 44}
